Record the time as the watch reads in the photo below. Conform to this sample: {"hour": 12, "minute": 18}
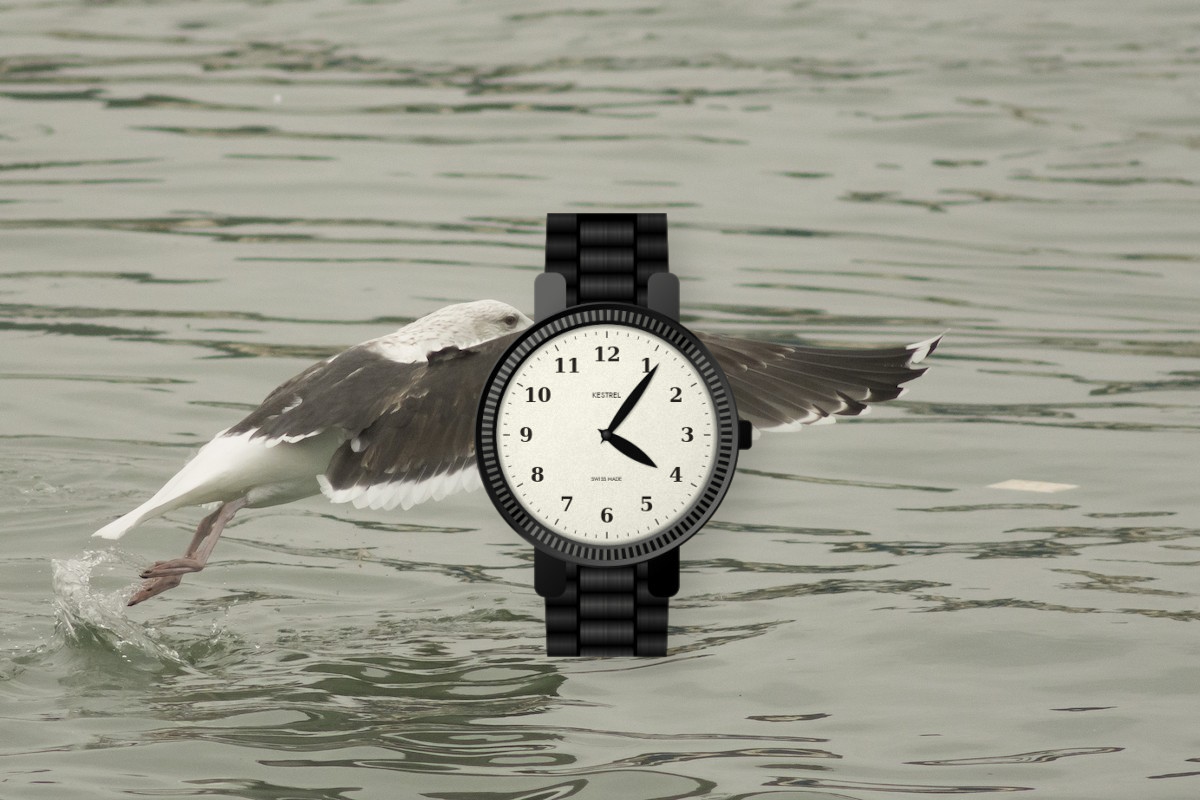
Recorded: {"hour": 4, "minute": 6}
